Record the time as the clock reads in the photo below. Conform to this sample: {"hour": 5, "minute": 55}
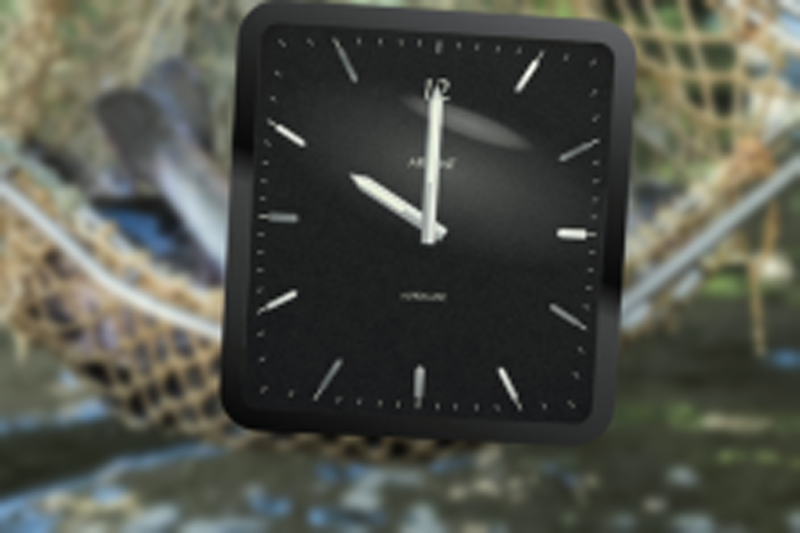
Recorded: {"hour": 10, "minute": 0}
